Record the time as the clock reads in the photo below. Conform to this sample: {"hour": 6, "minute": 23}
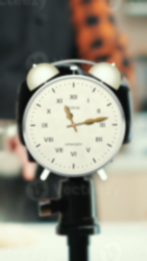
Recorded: {"hour": 11, "minute": 13}
